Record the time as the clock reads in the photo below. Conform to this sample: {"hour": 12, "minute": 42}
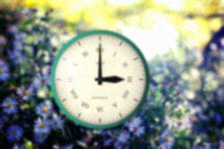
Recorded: {"hour": 3, "minute": 0}
